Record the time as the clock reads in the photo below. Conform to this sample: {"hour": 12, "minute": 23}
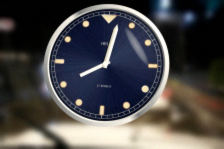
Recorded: {"hour": 8, "minute": 2}
